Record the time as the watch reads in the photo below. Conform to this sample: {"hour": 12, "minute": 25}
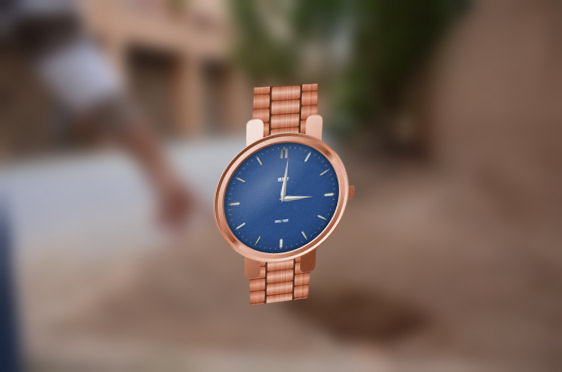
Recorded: {"hour": 3, "minute": 1}
